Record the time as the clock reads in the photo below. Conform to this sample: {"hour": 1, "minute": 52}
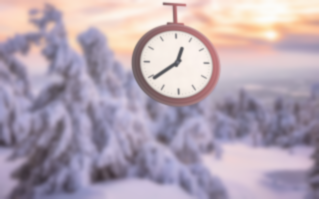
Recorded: {"hour": 12, "minute": 39}
